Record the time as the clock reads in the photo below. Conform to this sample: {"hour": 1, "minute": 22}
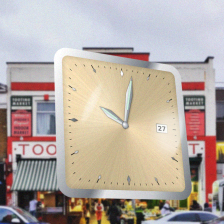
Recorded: {"hour": 10, "minute": 2}
